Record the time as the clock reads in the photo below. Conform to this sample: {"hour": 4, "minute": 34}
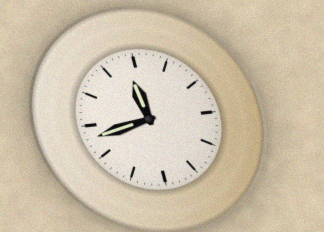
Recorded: {"hour": 11, "minute": 43}
